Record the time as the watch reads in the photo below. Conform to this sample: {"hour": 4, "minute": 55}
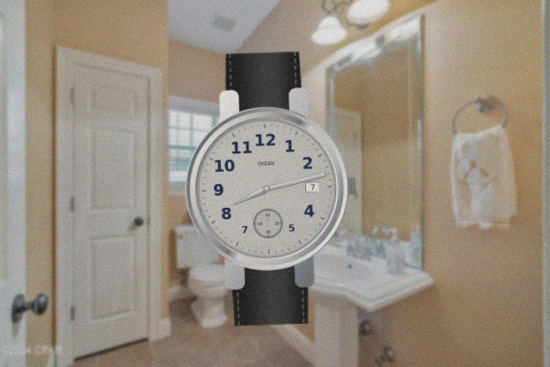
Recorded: {"hour": 8, "minute": 13}
